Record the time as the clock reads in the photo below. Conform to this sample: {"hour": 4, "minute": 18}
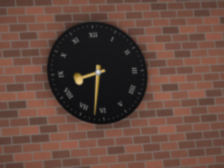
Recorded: {"hour": 8, "minute": 32}
